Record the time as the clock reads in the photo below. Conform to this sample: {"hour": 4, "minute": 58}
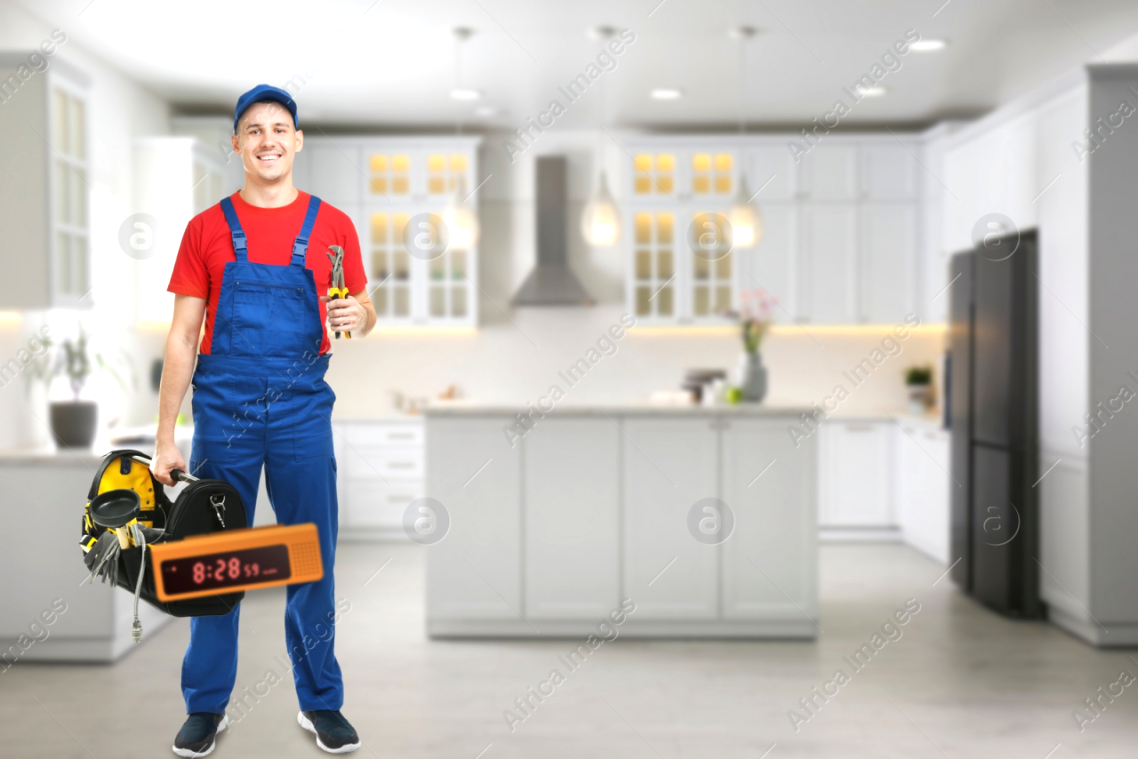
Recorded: {"hour": 8, "minute": 28}
